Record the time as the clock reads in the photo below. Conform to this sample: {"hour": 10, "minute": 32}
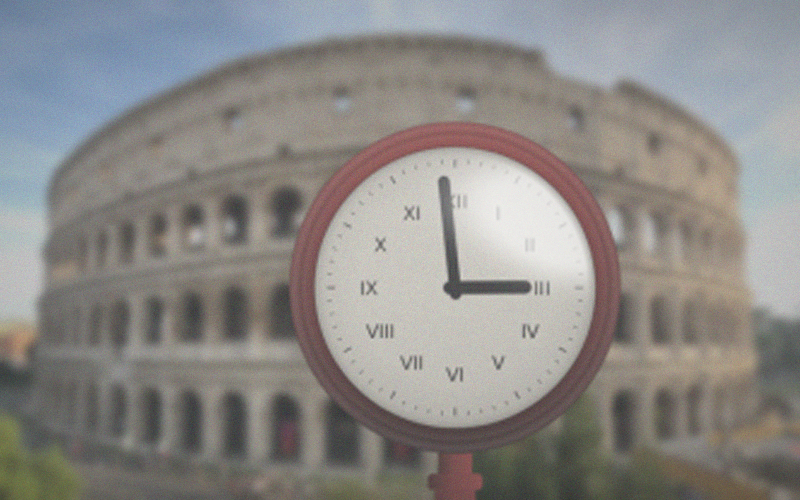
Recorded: {"hour": 2, "minute": 59}
